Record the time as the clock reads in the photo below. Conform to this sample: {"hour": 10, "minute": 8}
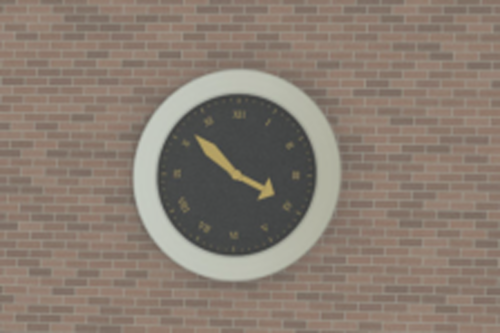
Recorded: {"hour": 3, "minute": 52}
